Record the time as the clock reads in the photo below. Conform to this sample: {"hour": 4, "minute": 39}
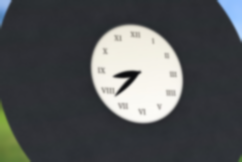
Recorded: {"hour": 8, "minute": 38}
